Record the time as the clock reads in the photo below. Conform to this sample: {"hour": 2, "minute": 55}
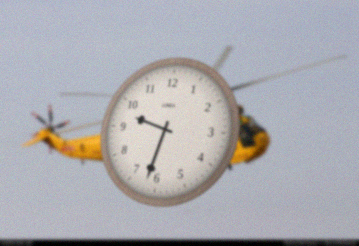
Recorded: {"hour": 9, "minute": 32}
